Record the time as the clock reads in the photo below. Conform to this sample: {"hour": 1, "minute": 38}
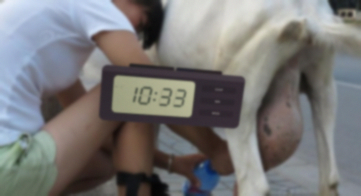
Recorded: {"hour": 10, "minute": 33}
